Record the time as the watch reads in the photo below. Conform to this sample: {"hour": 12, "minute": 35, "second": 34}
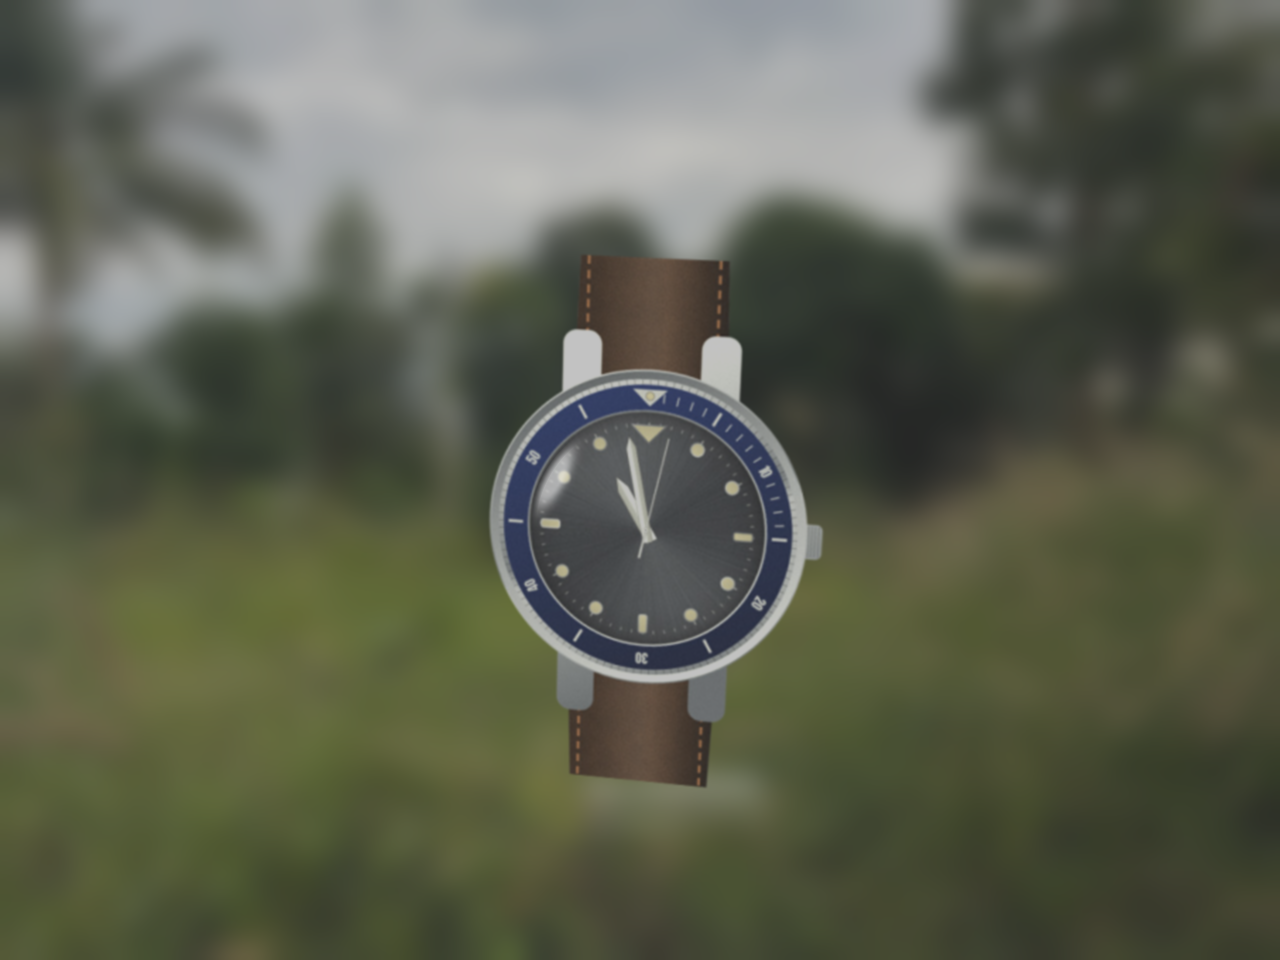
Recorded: {"hour": 10, "minute": 58, "second": 2}
